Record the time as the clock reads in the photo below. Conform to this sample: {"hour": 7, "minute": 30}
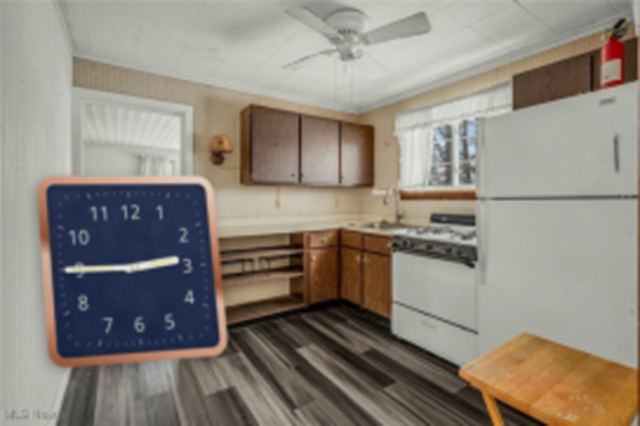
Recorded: {"hour": 2, "minute": 45}
